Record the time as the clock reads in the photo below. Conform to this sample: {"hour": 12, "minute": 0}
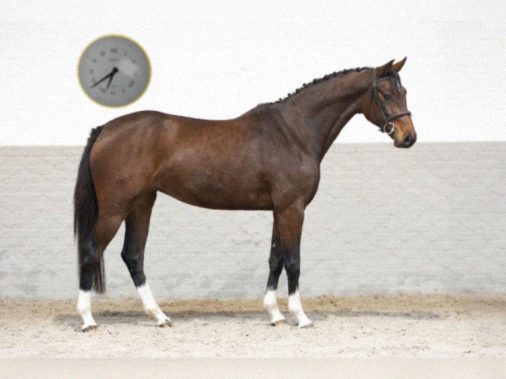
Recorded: {"hour": 6, "minute": 39}
